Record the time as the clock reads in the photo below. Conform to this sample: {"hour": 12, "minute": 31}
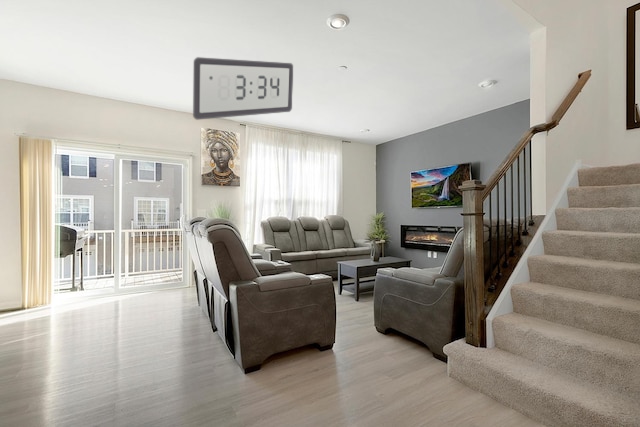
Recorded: {"hour": 3, "minute": 34}
